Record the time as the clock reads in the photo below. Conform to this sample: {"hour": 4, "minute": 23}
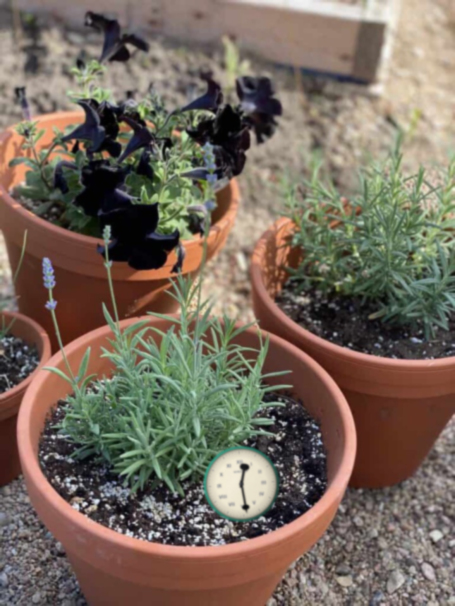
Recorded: {"hour": 12, "minute": 29}
